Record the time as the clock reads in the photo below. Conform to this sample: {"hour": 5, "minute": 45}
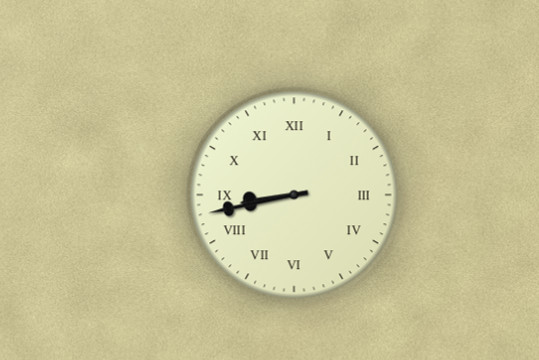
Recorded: {"hour": 8, "minute": 43}
